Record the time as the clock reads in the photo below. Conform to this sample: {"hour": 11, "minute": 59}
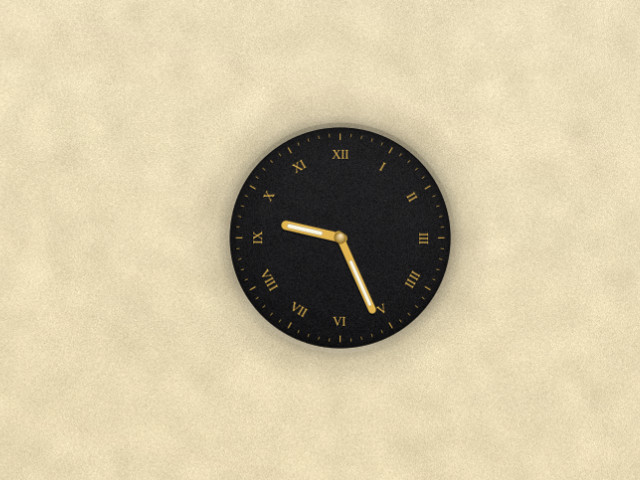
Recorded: {"hour": 9, "minute": 26}
